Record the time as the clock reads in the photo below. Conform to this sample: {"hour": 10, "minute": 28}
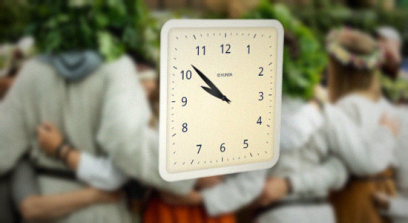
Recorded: {"hour": 9, "minute": 52}
